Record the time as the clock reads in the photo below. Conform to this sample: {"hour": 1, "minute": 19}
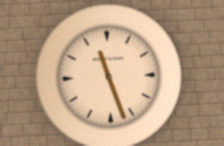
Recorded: {"hour": 11, "minute": 27}
